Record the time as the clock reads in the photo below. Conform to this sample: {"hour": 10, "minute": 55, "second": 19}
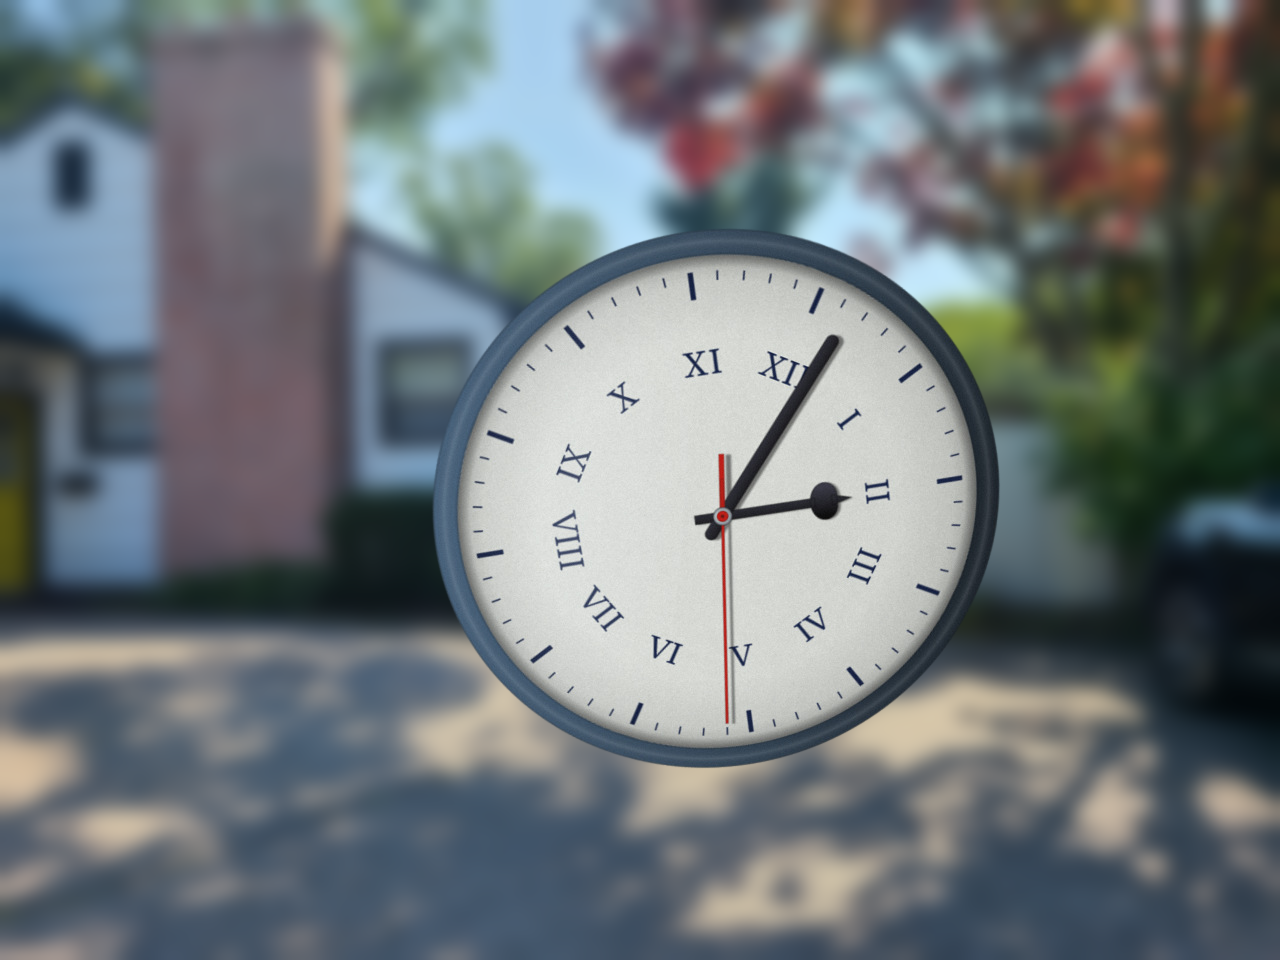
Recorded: {"hour": 2, "minute": 1, "second": 26}
